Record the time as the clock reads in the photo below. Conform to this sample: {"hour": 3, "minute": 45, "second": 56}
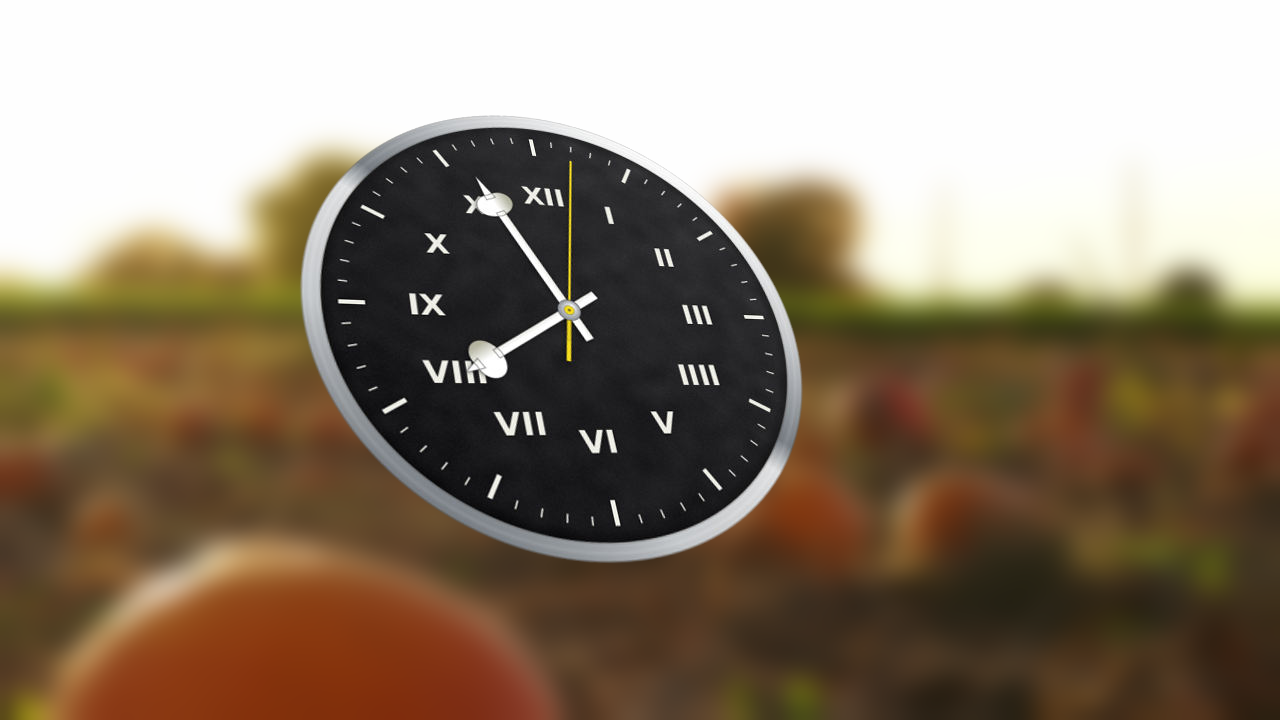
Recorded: {"hour": 7, "minute": 56, "second": 2}
